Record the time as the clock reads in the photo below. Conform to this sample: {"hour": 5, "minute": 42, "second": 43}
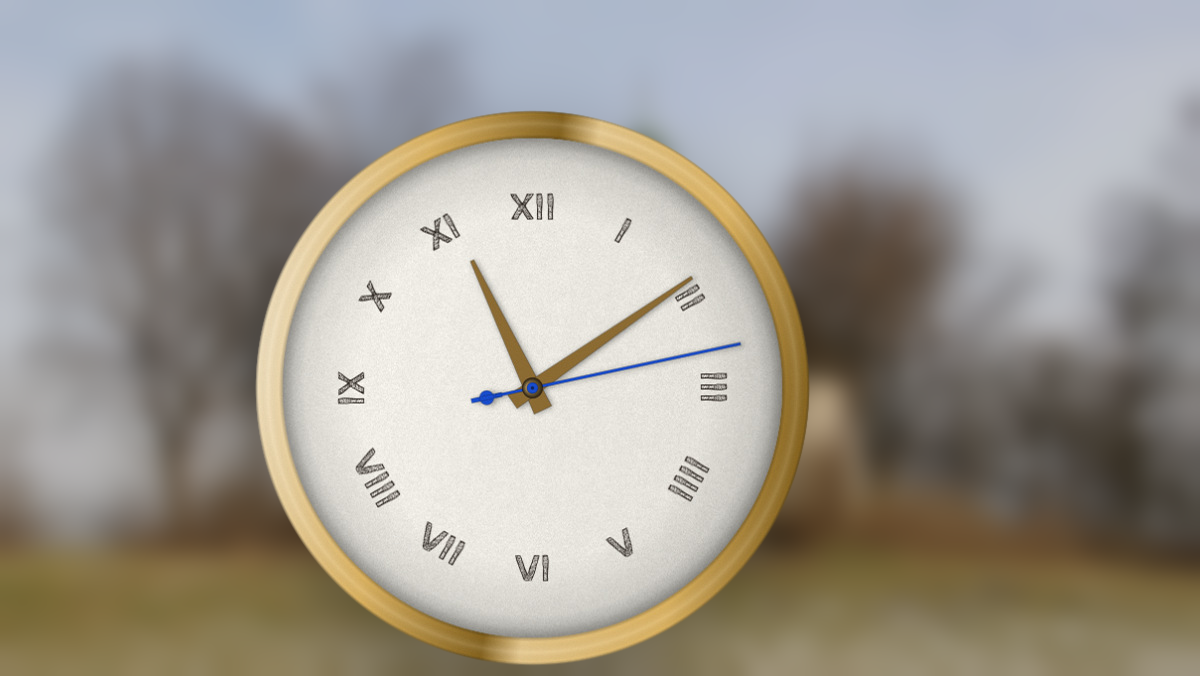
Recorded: {"hour": 11, "minute": 9, "second": 13}
